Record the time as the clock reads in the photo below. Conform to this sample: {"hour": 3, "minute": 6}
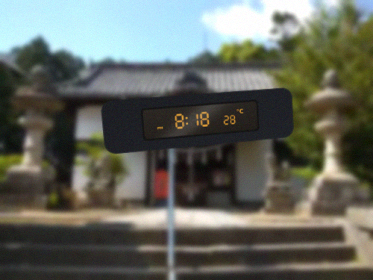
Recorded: {"hour": 8, "minute": 18}
